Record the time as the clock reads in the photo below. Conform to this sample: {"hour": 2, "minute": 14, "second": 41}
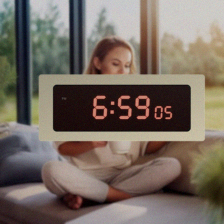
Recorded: {"hour": 6, "minute": 59, "second": 5}
